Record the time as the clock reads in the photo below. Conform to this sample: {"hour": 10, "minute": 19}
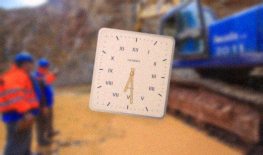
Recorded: {"hour": 6, "minute": 29}
